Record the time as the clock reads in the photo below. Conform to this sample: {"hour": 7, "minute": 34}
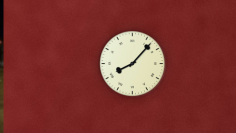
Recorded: {"hour": 8, "minute": 7}
